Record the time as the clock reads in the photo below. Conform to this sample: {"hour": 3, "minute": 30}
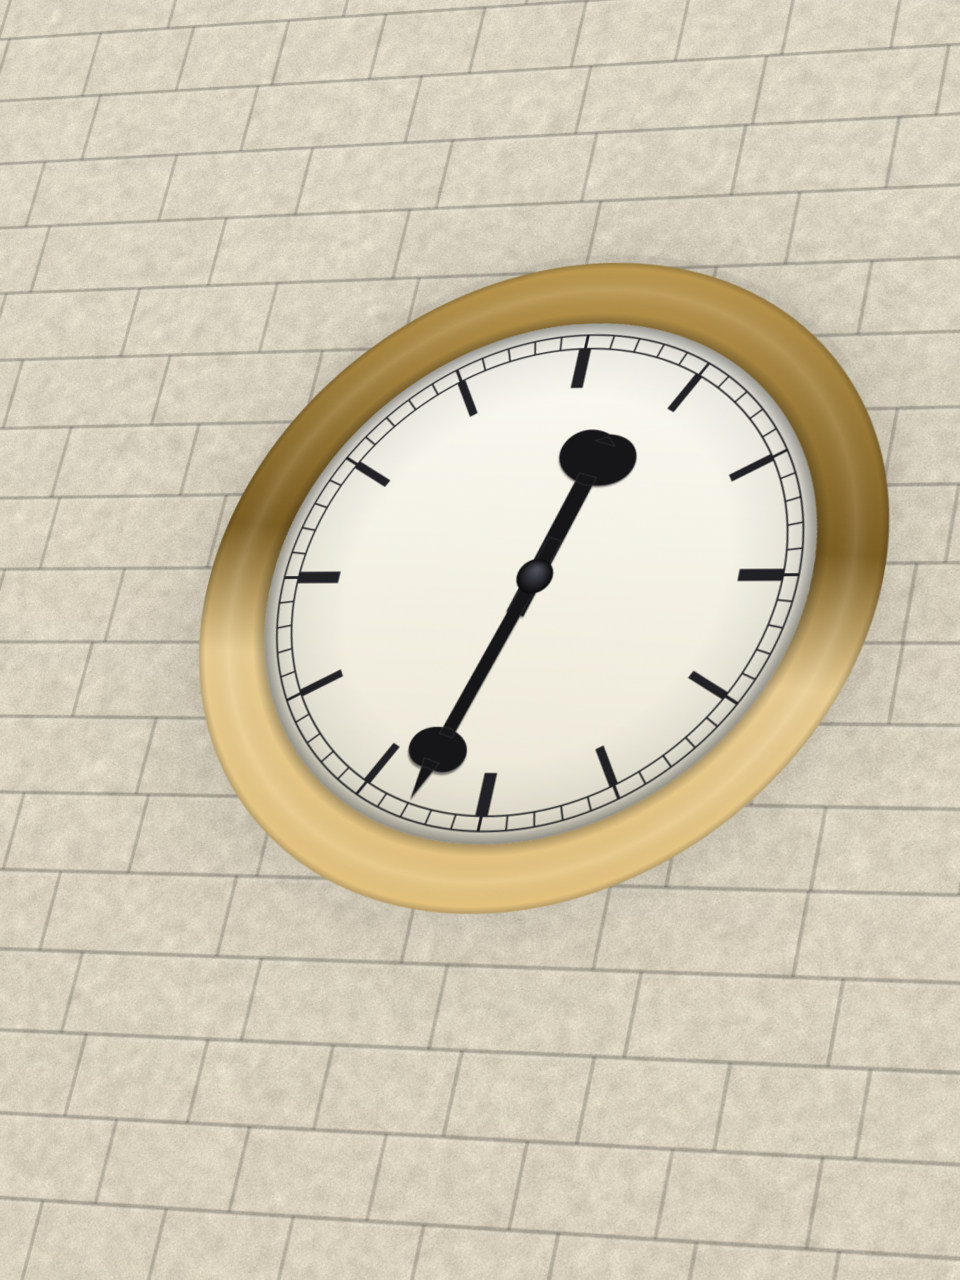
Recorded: {"hour": 12, "minute": 33}
